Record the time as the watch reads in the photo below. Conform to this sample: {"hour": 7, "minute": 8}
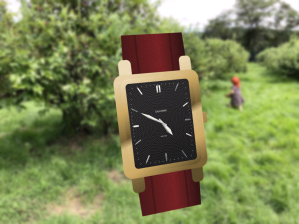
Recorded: {"hour": 4, "minute": 50}
